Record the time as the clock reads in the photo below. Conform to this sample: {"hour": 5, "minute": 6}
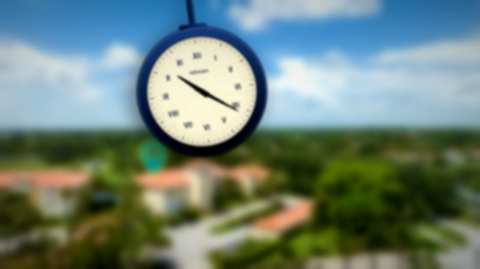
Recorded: {"hour": 10, "minute": 21}
